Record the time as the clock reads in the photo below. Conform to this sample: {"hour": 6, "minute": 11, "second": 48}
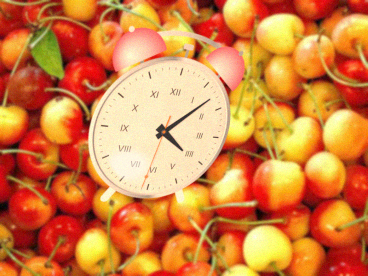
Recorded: {"hour": 4, "minute": 7, "second": 31}
